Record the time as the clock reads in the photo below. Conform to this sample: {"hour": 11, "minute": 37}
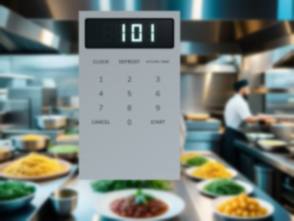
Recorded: {"hour": 1, "minute": 1}
